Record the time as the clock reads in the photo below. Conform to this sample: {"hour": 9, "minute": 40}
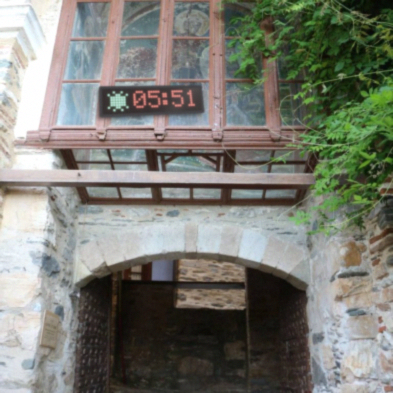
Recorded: {"hour": 5, "minute": 51}
